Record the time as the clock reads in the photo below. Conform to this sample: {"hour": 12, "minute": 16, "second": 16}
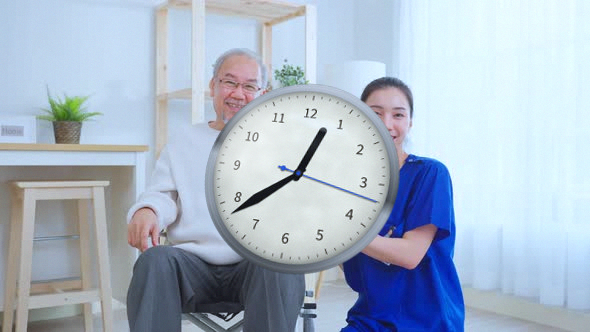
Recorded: {"hour": 12, "minute": 38, "second": 17}
